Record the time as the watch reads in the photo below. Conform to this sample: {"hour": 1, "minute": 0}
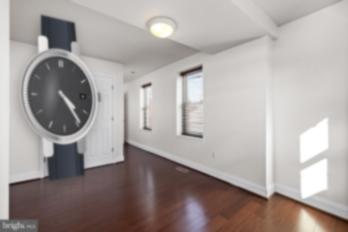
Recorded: {"hour": 4, "minute": 24}
